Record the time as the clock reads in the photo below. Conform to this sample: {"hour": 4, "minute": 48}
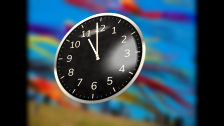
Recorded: {"hour": 10, "minute": 59}
